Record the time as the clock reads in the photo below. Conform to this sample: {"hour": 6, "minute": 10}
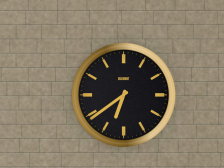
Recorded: {"hour": 6, "minute": 39}
